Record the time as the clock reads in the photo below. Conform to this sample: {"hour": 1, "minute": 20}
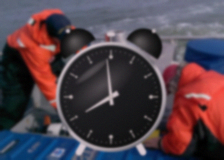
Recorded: {"hour": 7, "minute": 59}
